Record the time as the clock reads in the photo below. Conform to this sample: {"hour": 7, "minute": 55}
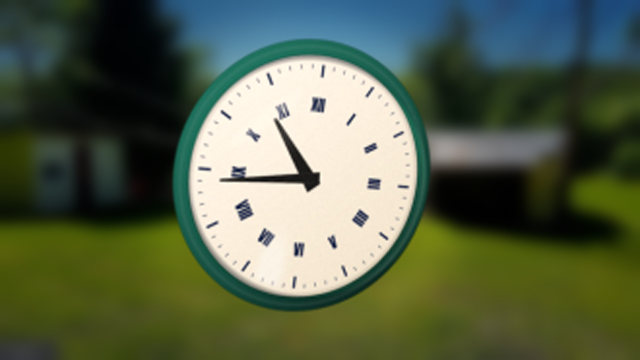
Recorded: {"hour": 10, "minute": 44}
